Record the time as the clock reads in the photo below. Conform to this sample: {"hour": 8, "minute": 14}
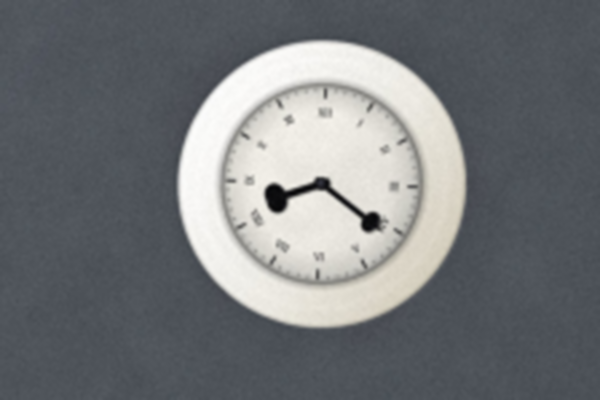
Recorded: {"hour": 8, "minute": 21}
